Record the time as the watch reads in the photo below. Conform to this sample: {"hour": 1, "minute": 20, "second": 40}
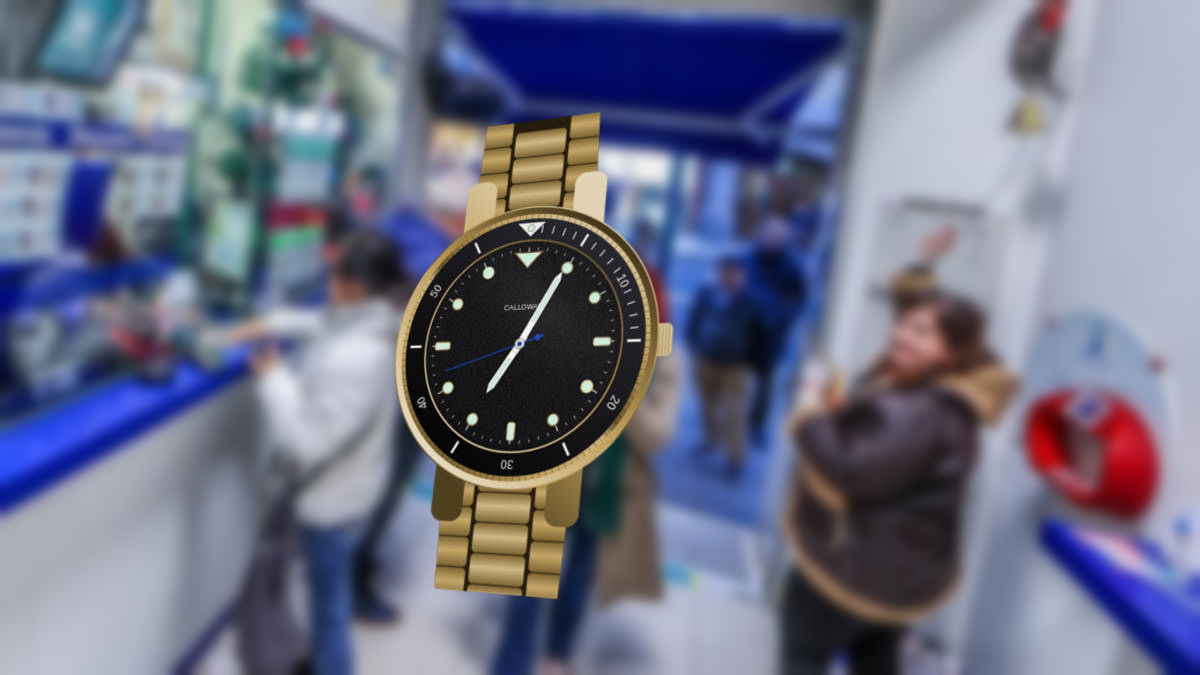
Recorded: {"hour": 7, "minute": 4, "second": 42}
